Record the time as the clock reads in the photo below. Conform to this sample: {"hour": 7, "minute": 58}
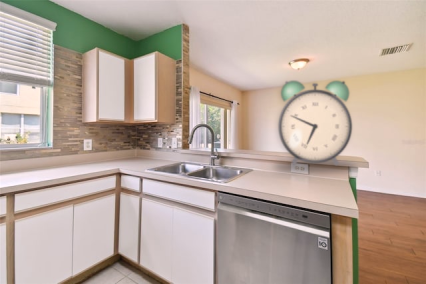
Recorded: {"hour": 6, "minute": 49}
